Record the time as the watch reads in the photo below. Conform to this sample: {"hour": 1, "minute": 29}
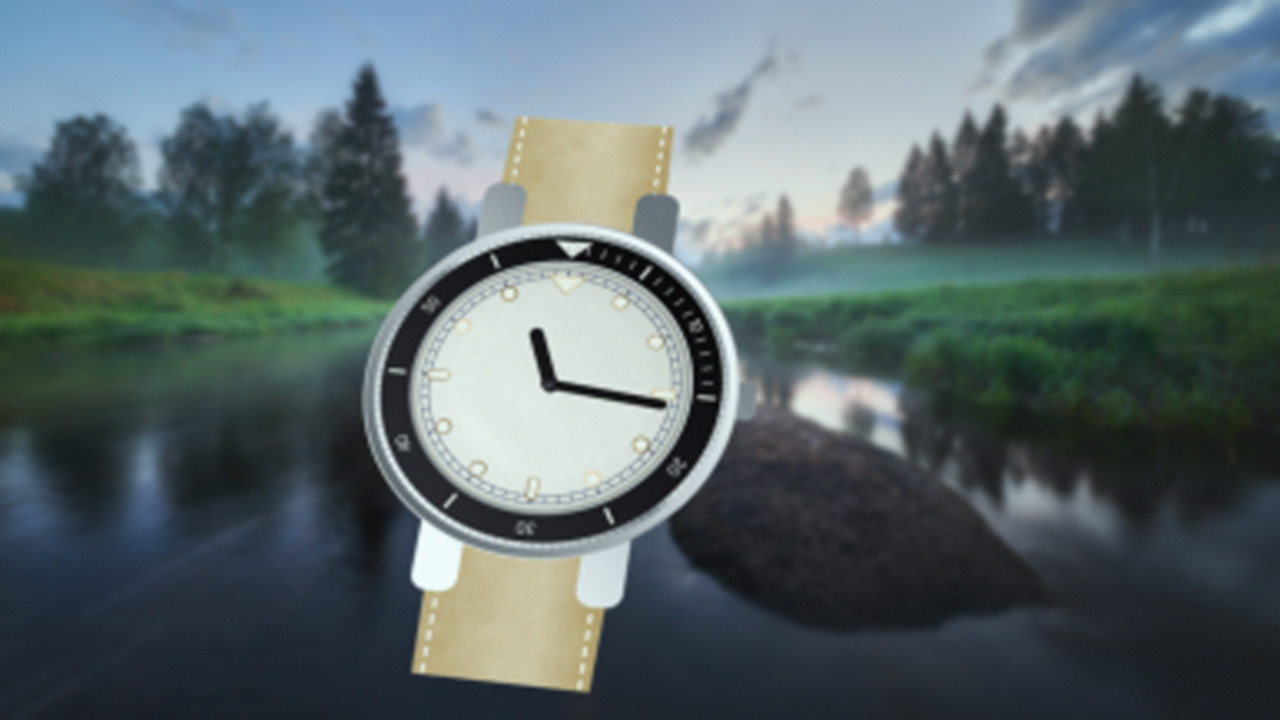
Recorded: {"hour": 11, "minute": 16}
